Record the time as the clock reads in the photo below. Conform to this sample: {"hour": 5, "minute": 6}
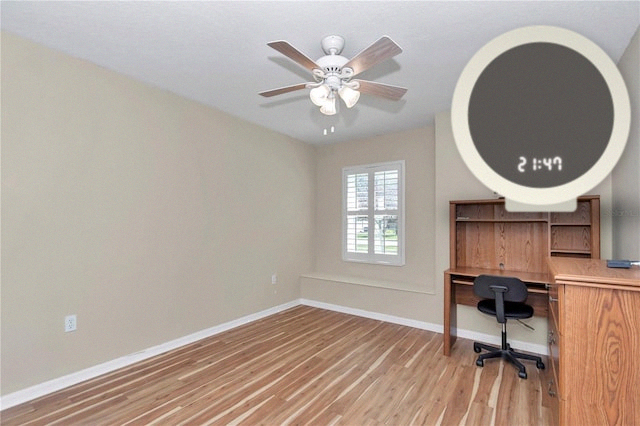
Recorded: {"hour": 21, "minute": 47}
